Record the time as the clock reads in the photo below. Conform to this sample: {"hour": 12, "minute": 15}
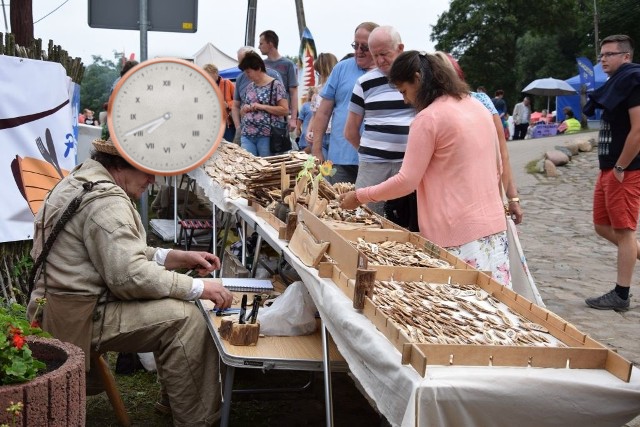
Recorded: {"hour": 7, "minute": 41}
